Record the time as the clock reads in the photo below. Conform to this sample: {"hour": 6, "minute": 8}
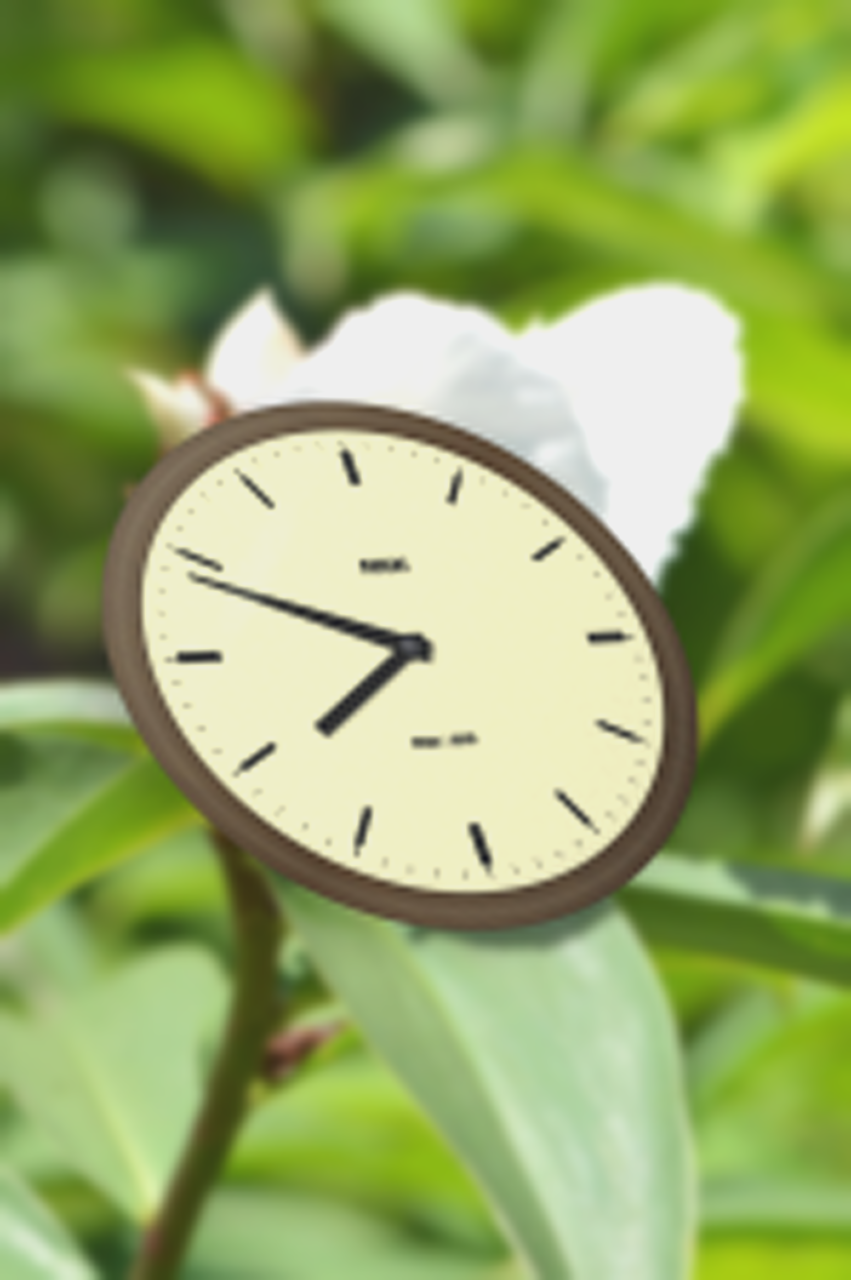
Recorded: {"hour": 7, "minute": 49}
